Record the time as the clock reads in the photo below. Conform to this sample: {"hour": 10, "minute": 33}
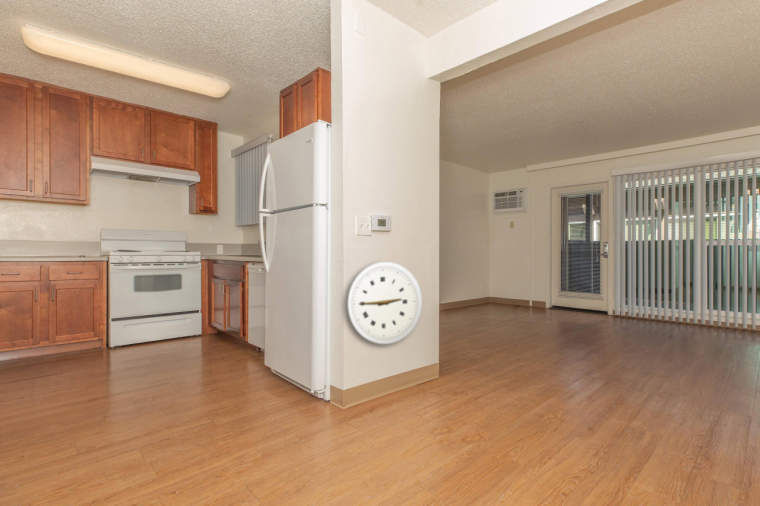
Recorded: {"hour": 2, "minute": 45}
